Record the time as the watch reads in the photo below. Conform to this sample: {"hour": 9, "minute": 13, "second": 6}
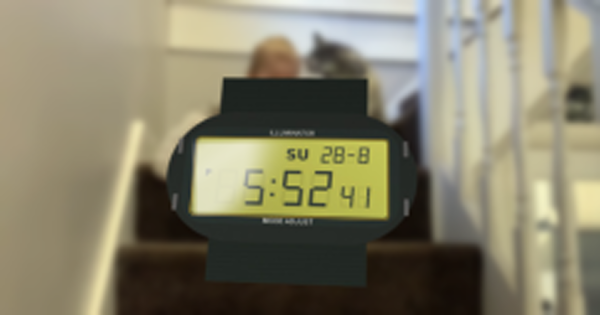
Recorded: {"hour": 5, "minute": 52, "second": 41}
